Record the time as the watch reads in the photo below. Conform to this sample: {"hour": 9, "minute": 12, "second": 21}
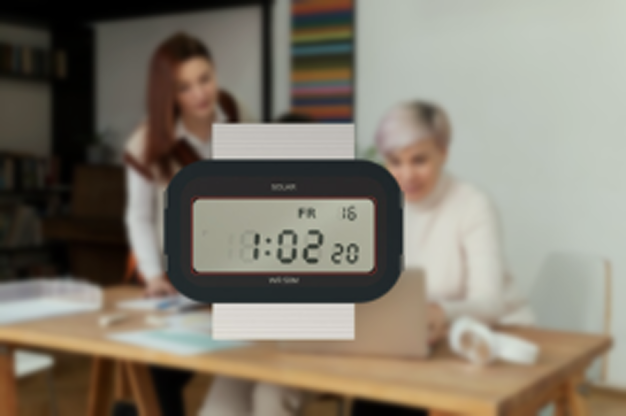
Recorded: {"hour": 1, "minute": 2, "second": 20}
